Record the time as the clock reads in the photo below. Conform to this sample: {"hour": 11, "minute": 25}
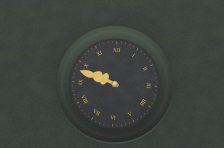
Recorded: {"hour": 9, "minute": 48}
